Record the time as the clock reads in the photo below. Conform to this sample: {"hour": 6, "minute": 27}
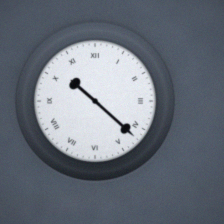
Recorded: {"hour": 10, "minute": 22}
